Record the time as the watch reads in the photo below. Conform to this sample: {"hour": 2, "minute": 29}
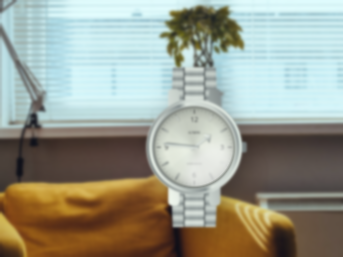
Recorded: {"hour": 1, "minute": 46}
